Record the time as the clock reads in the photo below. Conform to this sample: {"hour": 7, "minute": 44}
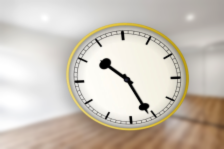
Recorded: {"hour": 10, "minute": 26}
